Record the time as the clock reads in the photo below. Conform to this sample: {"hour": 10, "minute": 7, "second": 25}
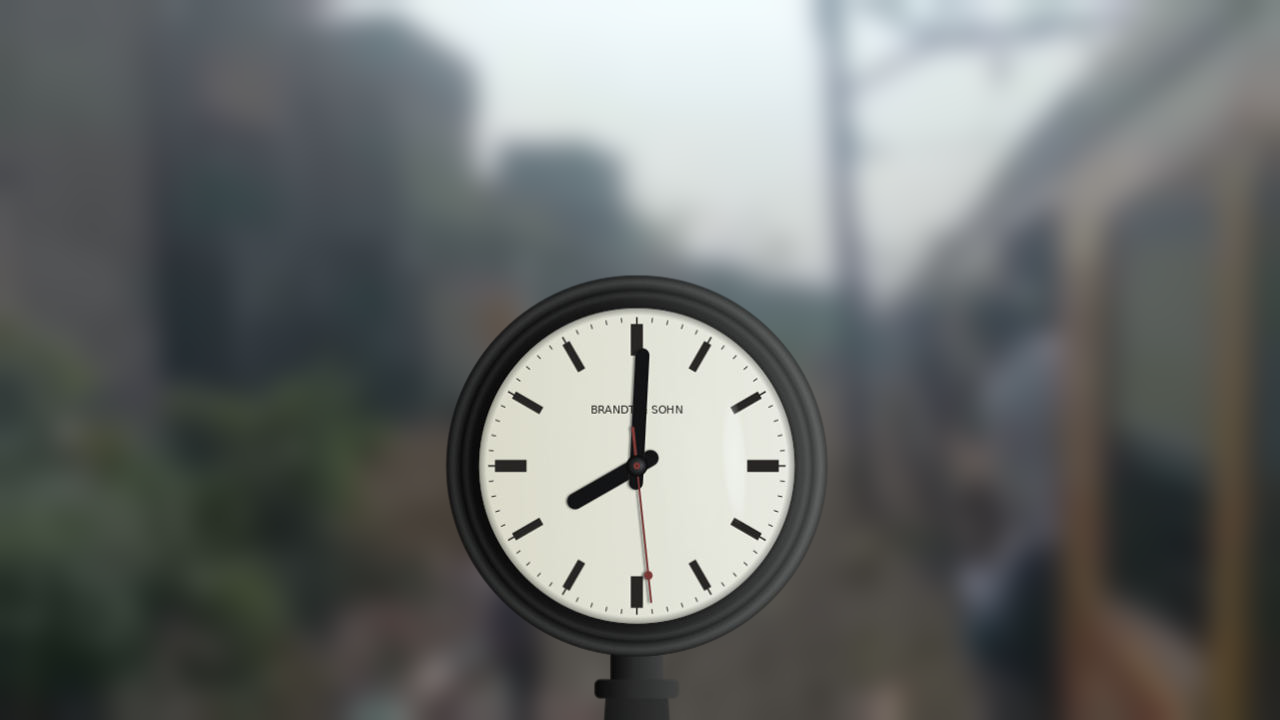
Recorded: {"hour": 8, "minute": 0, "second": 29}
